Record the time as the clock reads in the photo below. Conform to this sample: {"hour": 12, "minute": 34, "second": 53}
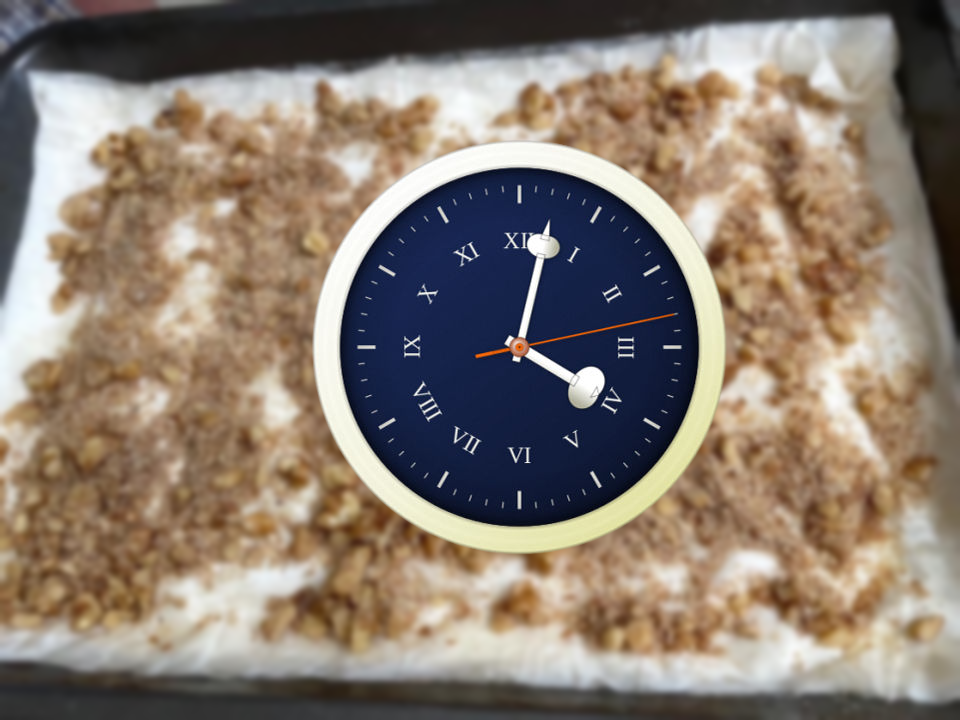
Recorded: {"hour": 4, "minute": 2, "second": 13}
